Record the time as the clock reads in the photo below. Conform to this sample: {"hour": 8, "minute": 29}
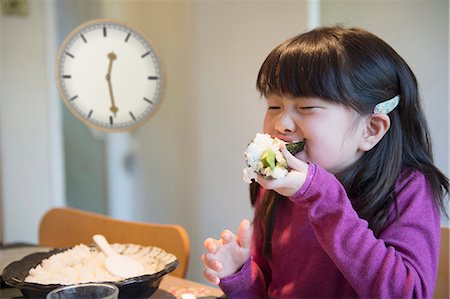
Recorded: {"hour": 12, "minute": 29}
